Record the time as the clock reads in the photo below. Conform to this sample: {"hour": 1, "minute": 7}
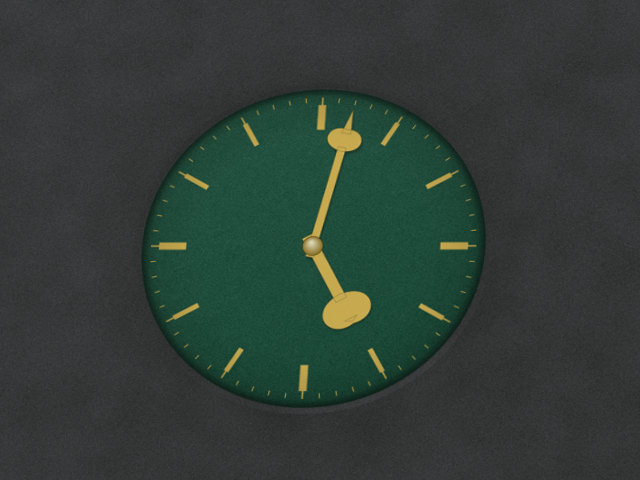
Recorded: {"hour": 5, "minute": 2}
